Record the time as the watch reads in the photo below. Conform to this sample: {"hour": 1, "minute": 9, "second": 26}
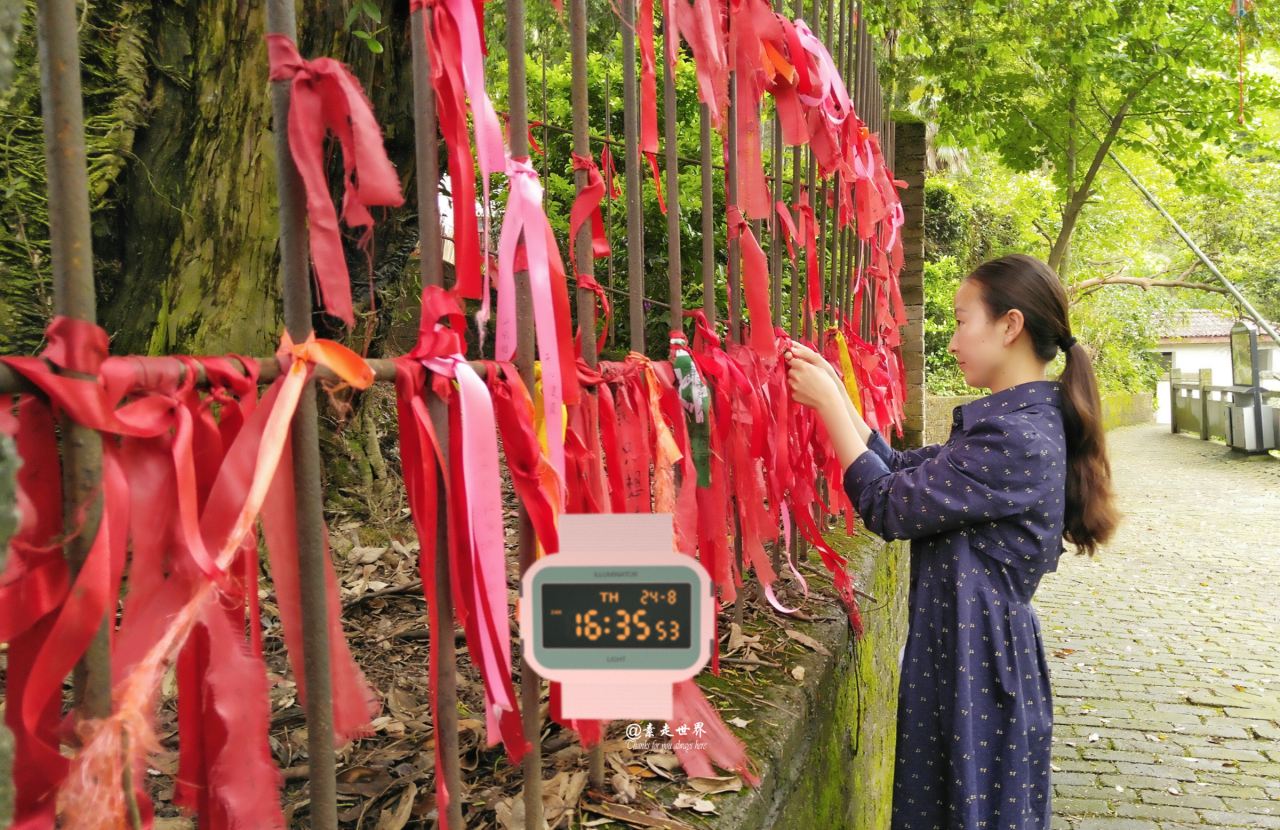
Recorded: {"hour": 16, "minute": 35, "second": 53}
